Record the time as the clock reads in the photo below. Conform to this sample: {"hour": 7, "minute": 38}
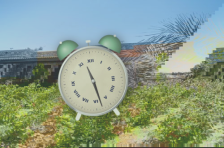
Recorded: {"hour": 11, "minute": 28}
